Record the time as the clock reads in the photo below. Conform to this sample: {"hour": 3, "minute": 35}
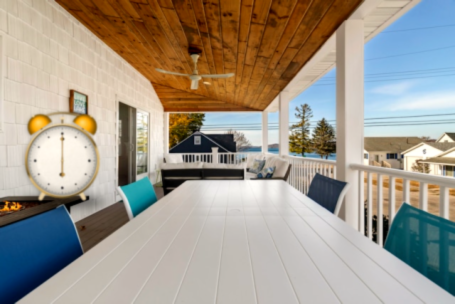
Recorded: {"hour": 6, "minute": 0}
